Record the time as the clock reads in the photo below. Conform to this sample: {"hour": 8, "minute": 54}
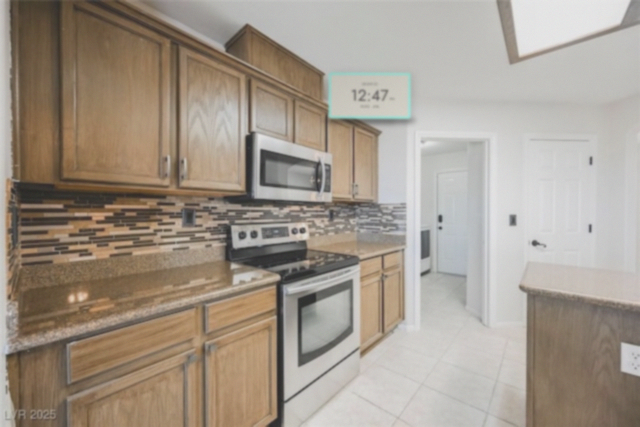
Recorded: {"hour": 12, "minute": 47}
